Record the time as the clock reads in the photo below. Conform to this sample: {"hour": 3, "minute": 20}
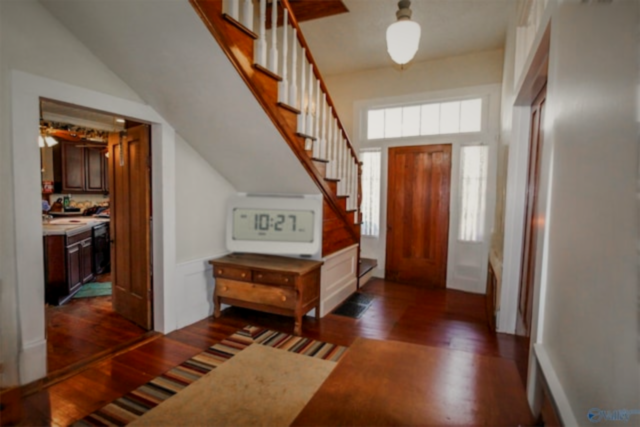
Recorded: {"hour": 10, "minute": 27}
